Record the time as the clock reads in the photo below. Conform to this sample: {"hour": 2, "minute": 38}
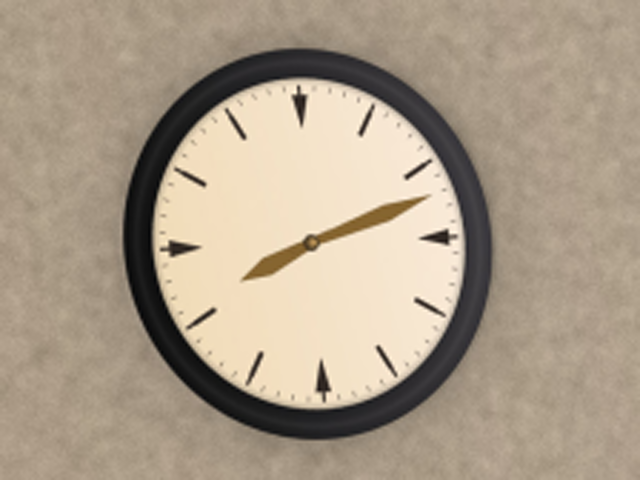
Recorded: {"hour": 8, "minute": 12}
